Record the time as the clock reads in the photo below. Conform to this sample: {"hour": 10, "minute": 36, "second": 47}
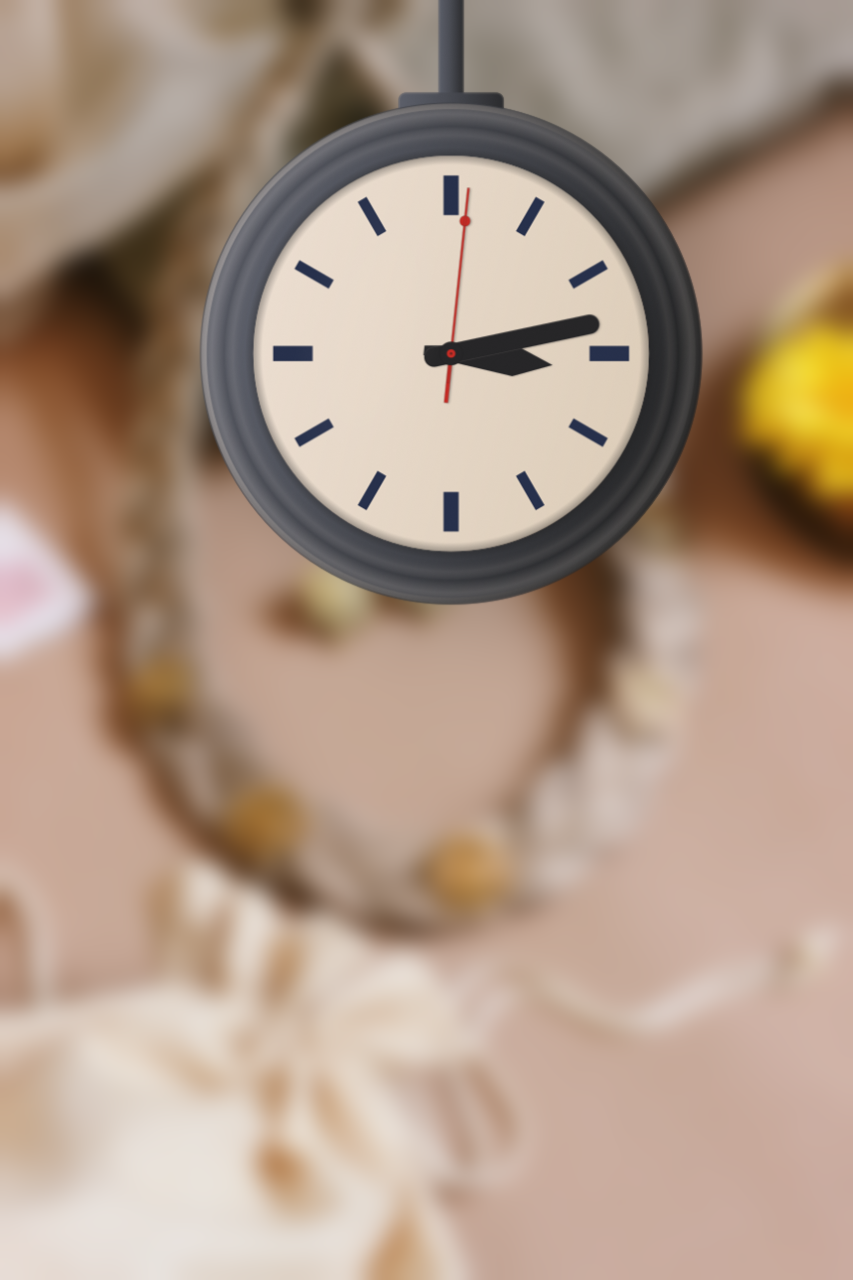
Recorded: {"hour": 3, "minute": 13, "second": 1}
